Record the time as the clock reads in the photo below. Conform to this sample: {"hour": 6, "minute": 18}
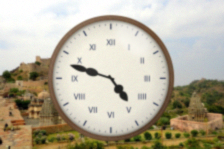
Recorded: {"hour": 4, "minute": 48}
